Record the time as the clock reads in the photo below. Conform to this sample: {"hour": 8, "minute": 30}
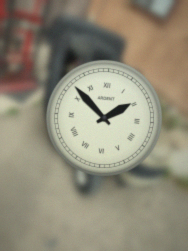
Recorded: {"hour": 1, "minute": 52}
